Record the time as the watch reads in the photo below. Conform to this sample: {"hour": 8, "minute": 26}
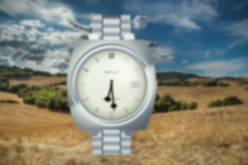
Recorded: {"hour": 6, "minute": 29}
